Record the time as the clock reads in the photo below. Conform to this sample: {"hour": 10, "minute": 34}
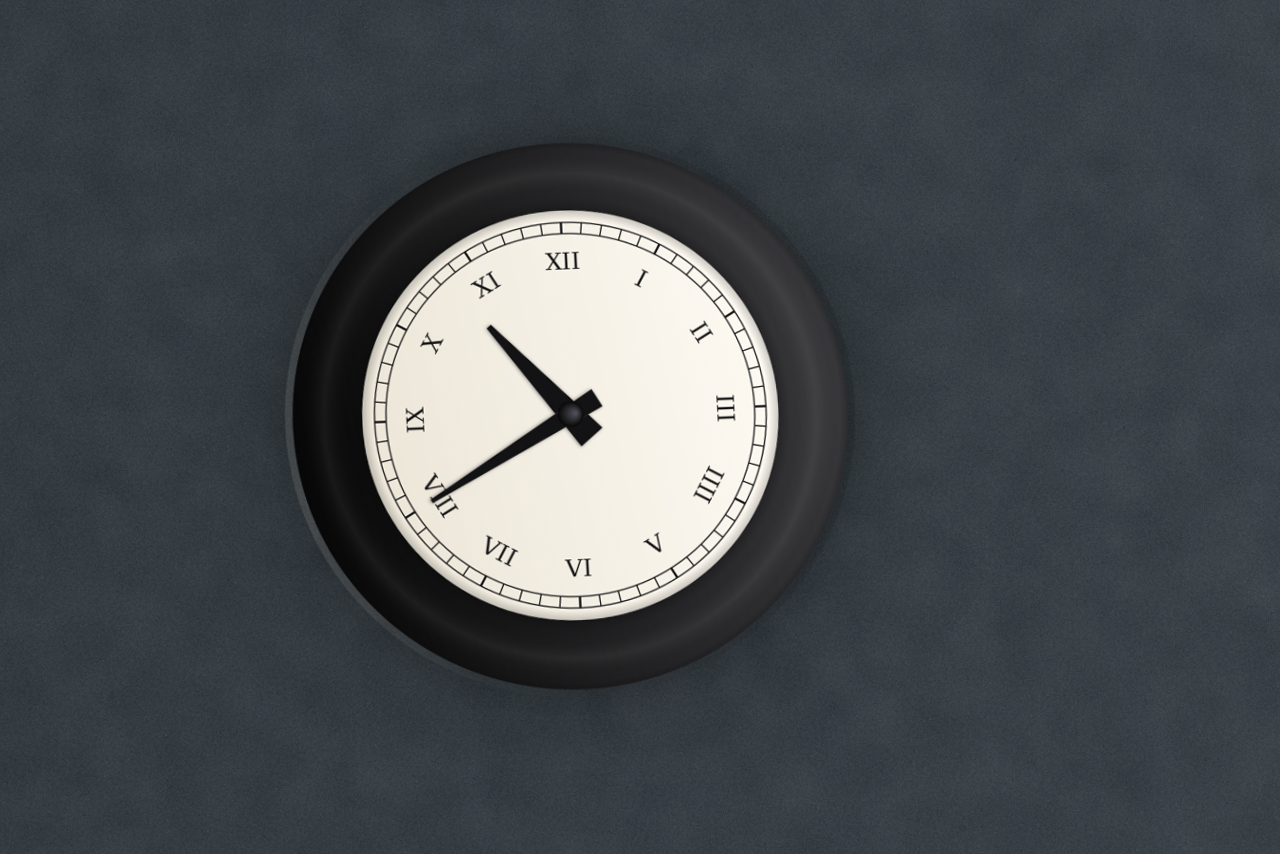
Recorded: {"hour": 10, "minute": 40}
